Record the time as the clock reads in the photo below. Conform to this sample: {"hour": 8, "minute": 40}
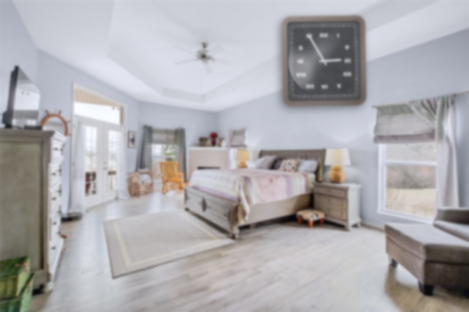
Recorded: {"hour": 2, "minute": 55}
